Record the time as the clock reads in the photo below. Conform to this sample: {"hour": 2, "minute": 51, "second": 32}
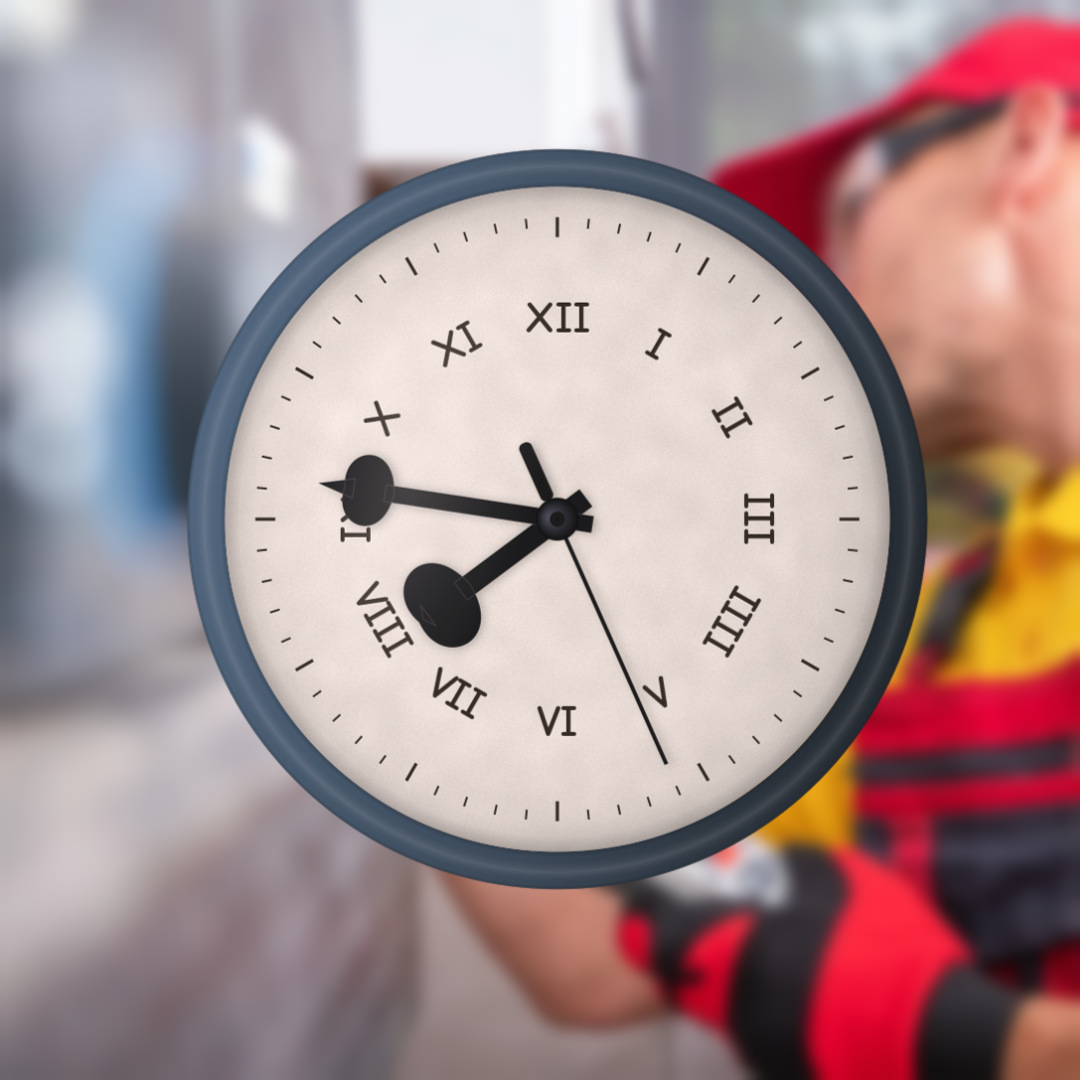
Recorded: {"hour": 7, "minute": 46, "second": 26}
